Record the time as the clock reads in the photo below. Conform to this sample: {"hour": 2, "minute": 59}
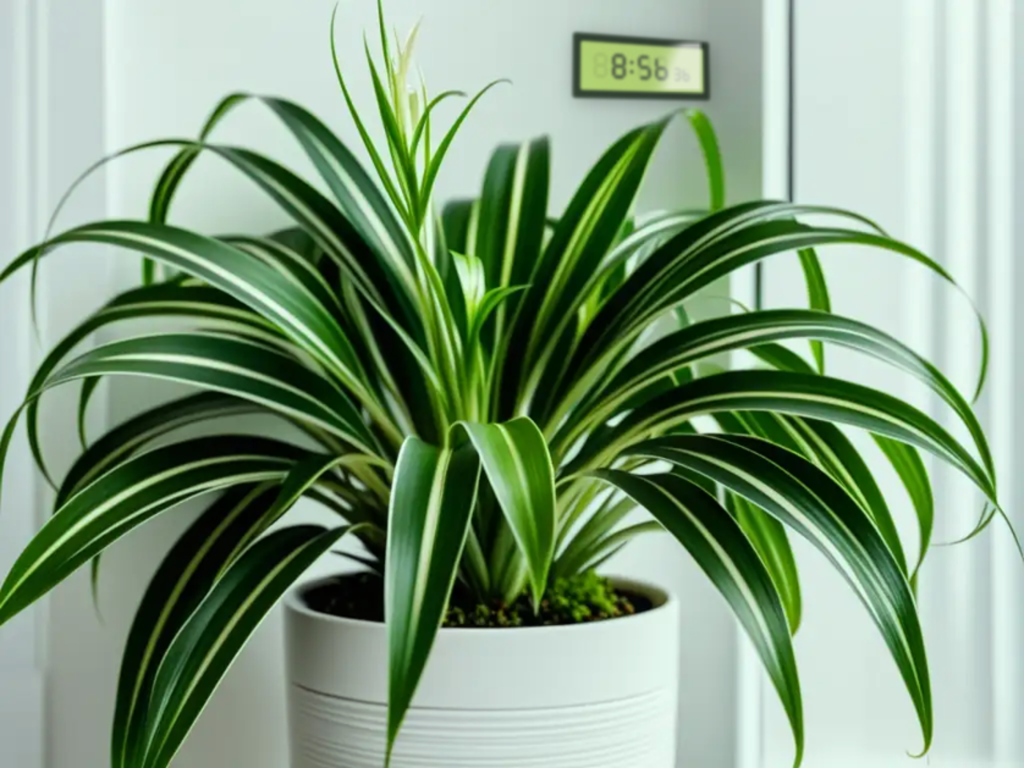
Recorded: {"hour": 8, "minute": 56}
